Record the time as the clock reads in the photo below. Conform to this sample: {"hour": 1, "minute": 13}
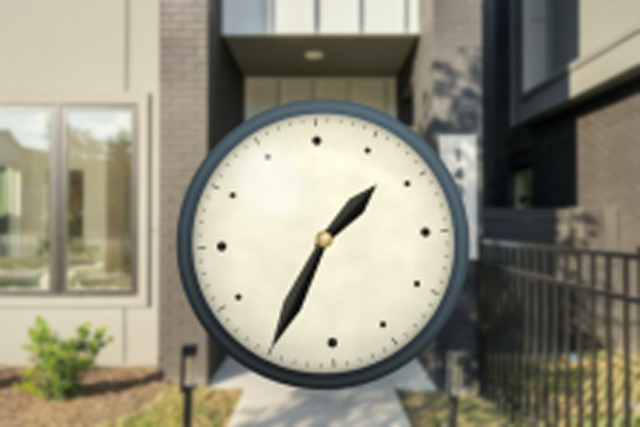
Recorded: {"hour": 1, "minute": 35}
